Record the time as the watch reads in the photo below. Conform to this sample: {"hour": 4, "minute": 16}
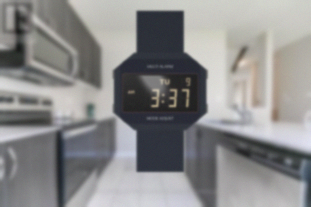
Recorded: {"hour": 3, "minute": 37}
